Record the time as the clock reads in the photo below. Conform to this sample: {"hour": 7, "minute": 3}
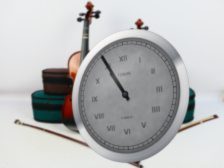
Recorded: {"hour": 10, "minute": 55}
